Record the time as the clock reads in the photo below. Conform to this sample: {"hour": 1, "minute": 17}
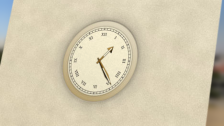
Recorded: {"hour": 1, "minute": 24}
